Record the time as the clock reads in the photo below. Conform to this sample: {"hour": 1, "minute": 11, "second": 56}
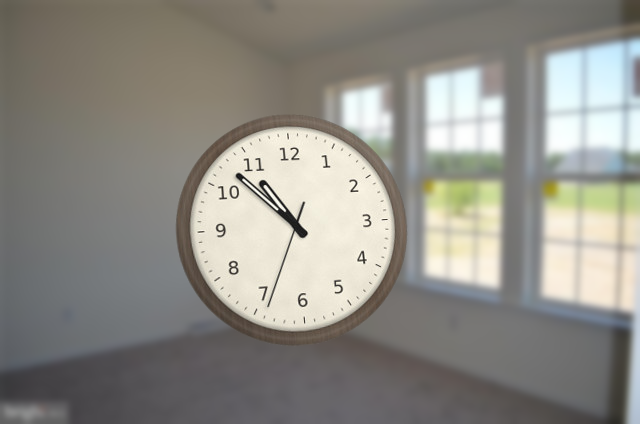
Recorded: {"hour": 10, "minute": 52, "second": 34}
